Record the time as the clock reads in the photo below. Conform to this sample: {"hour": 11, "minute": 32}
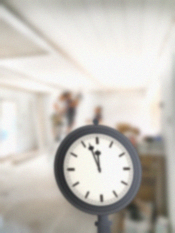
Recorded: {"hour": 11, "minute": 57}
